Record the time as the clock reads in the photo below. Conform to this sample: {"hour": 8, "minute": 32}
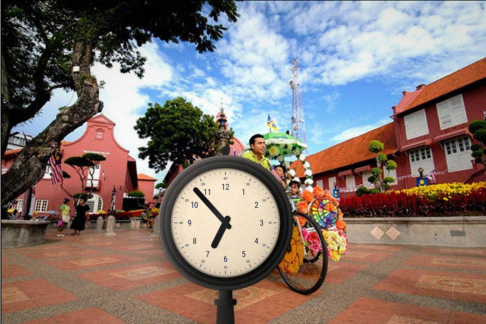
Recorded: {"hour": 6, "minute": 53}
